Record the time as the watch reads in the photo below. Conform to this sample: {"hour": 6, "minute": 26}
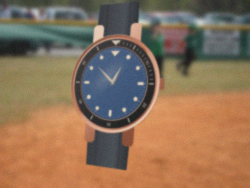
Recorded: {"hour": 12, "minute": 52}
